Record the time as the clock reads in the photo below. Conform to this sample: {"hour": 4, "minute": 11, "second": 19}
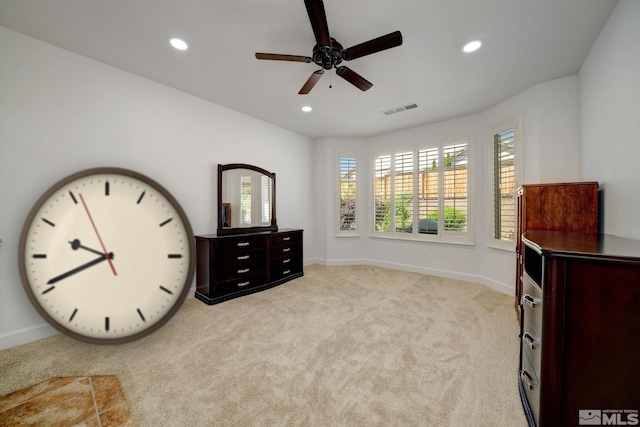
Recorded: {"hour": 9, "minute": 40, "second": 56}
